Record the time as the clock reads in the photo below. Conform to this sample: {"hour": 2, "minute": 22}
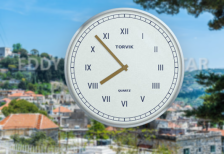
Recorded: {"hour": 7, "minute": 53}
